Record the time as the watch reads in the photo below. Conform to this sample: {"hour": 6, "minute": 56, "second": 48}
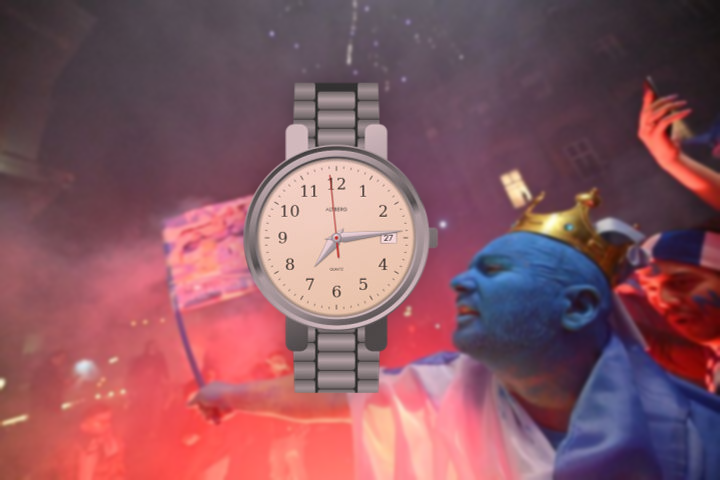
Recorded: {"hour": 7, "minute": 13, "second": 59}
